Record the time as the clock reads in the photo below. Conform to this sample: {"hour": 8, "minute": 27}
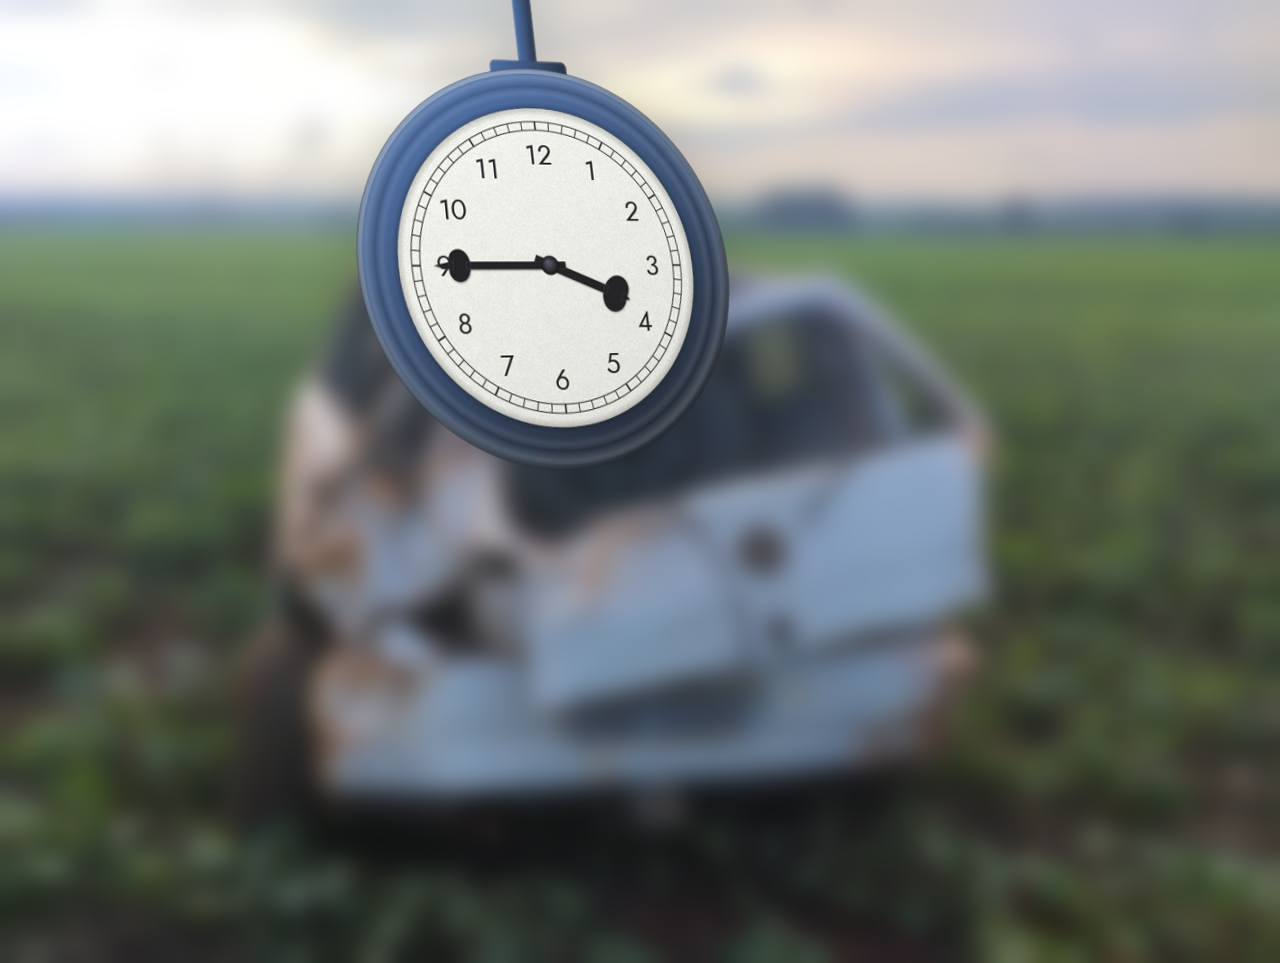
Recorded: {"hour": 3, "minute": 45}
